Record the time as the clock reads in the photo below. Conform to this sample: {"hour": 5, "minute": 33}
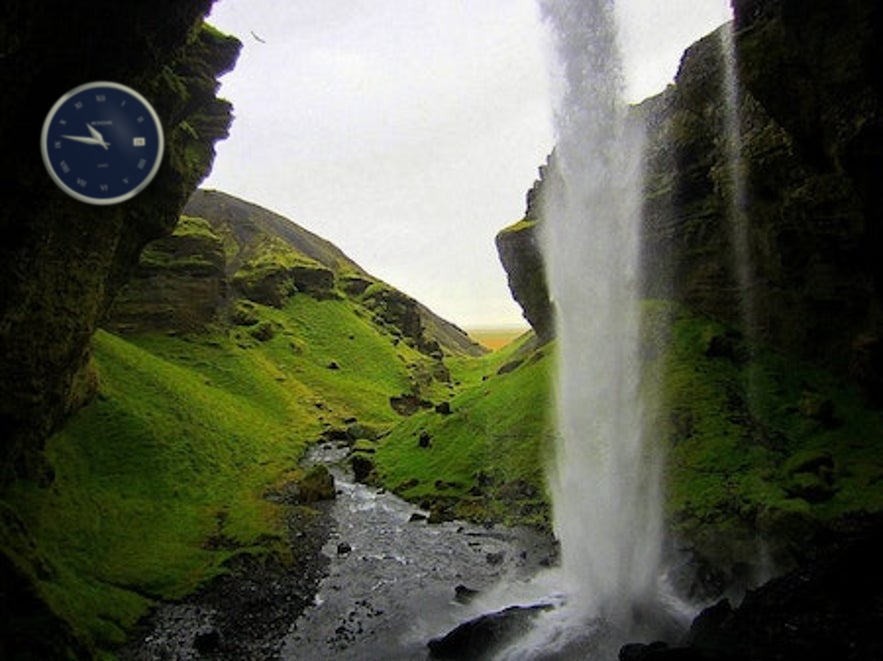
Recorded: {"hour": 10, "minute": 47}
